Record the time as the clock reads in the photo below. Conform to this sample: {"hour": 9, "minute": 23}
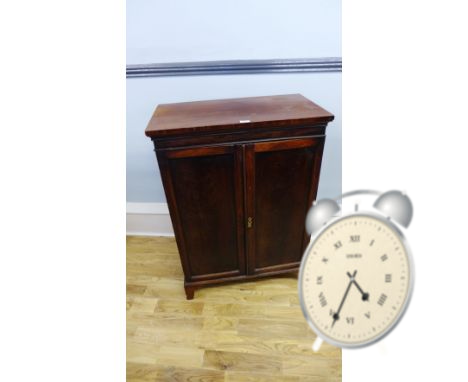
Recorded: {"hour": 4, "minute": 34}
